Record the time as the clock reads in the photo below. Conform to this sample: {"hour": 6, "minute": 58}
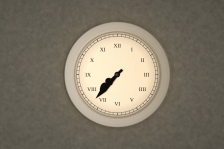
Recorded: {"hour": 7, "minute": 37}
